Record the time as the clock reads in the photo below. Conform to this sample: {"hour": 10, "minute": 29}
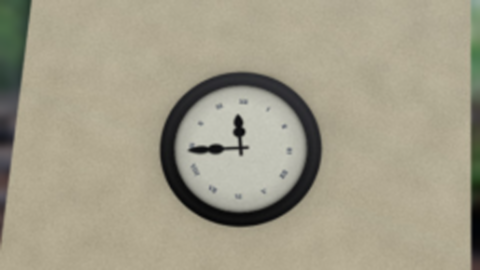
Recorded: {"hour": 11, "minute": 44}
